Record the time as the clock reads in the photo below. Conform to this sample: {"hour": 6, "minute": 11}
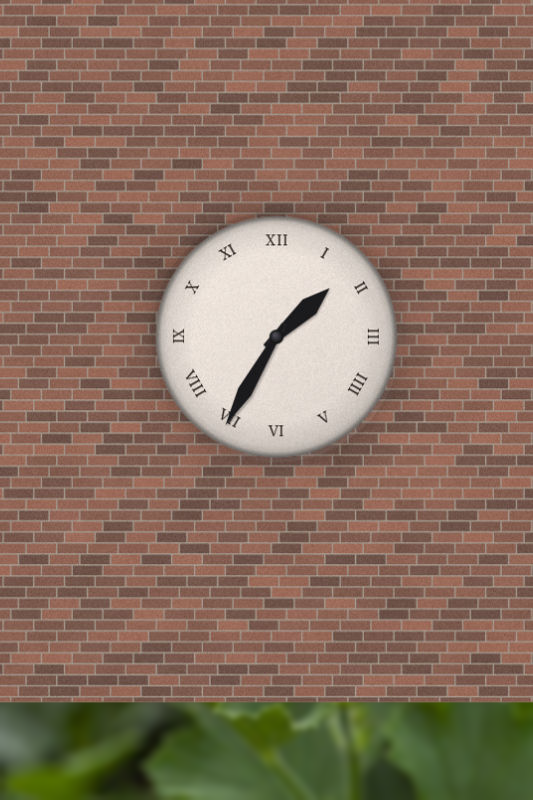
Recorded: {"hour": 1, "minute": 35}
